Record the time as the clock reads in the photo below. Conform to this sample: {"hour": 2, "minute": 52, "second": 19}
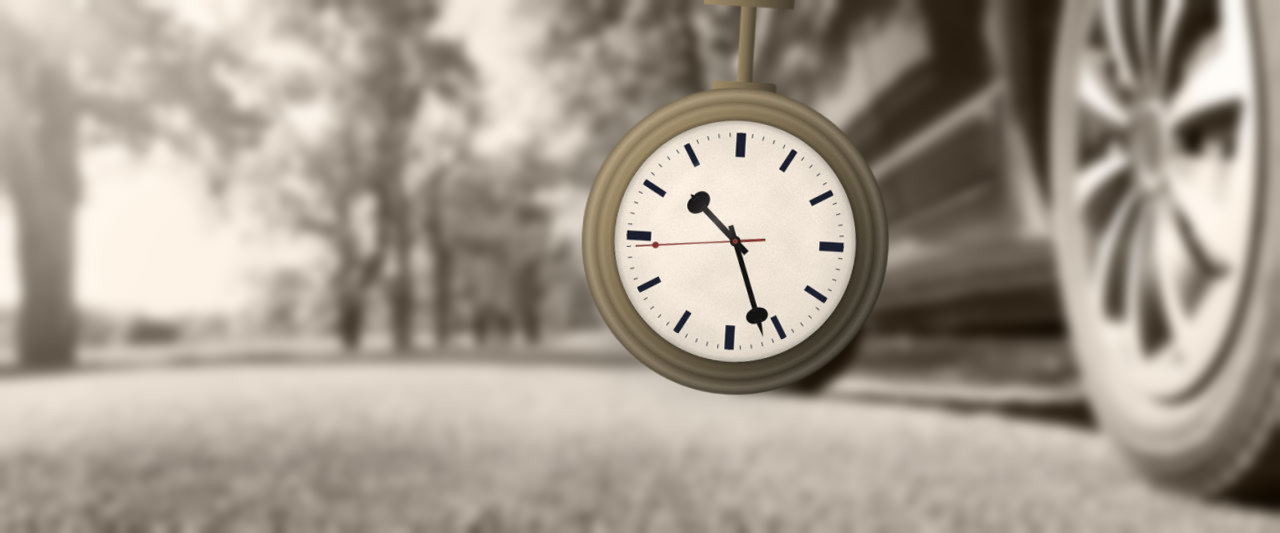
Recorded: {"hour": 10, "minute": 26, "second": 44}
